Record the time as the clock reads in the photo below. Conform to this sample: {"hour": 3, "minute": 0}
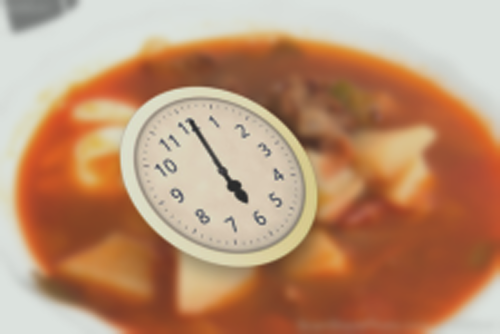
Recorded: {"hour": 6, "minute": 1}
